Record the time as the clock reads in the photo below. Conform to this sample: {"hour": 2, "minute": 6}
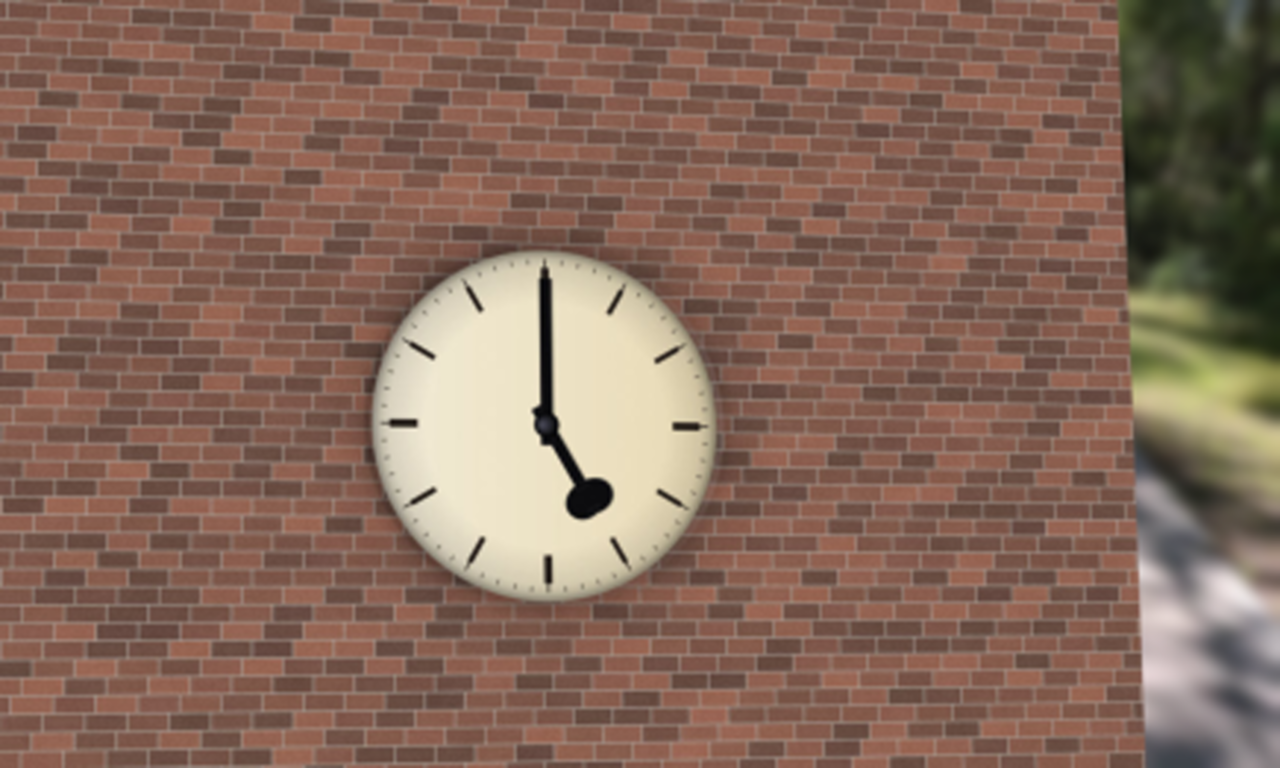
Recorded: {"hour": 5, "minute": 0}
